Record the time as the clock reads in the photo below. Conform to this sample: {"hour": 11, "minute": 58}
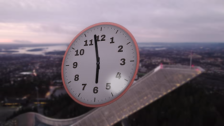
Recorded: {"hour": 5, "minute": 58}
